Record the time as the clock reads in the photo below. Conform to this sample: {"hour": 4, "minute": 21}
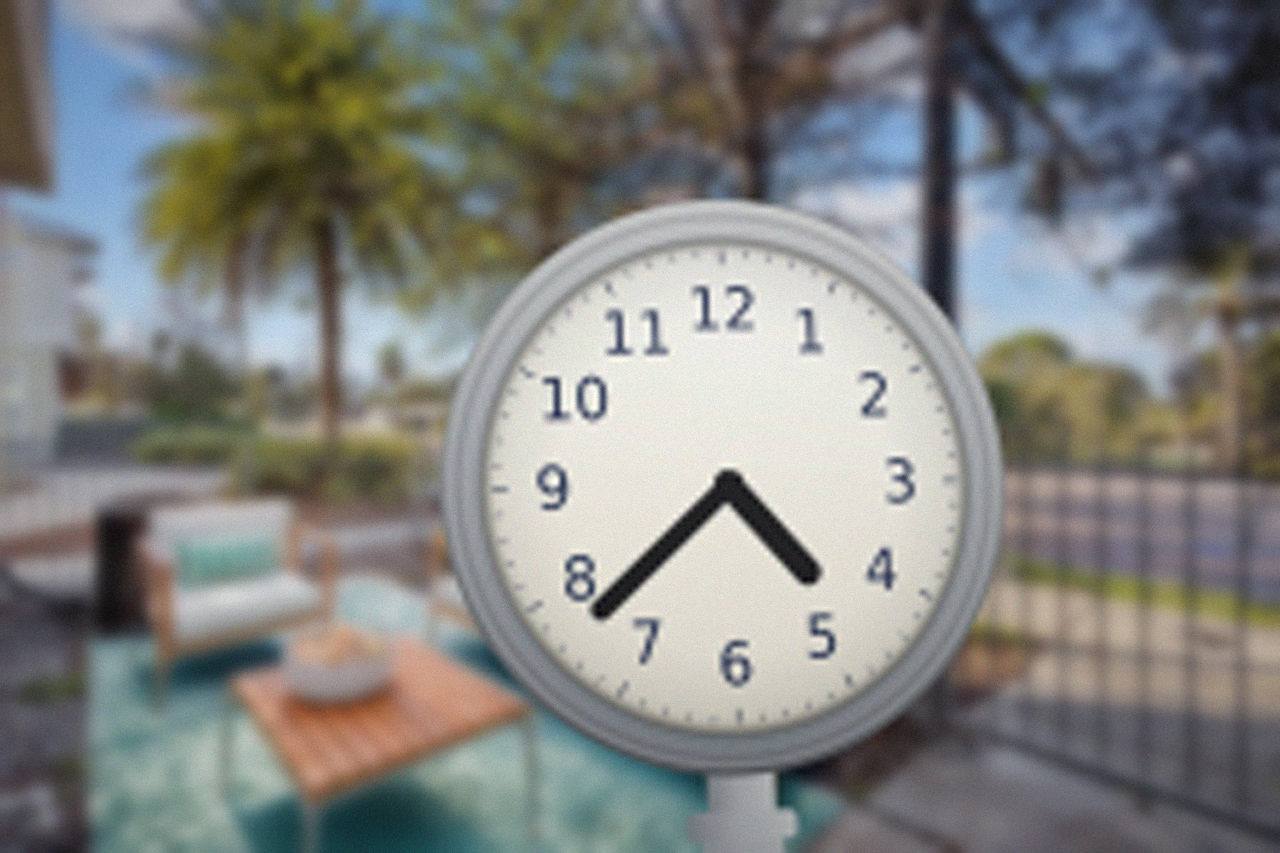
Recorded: {"hour": 4, "minute": 38}
